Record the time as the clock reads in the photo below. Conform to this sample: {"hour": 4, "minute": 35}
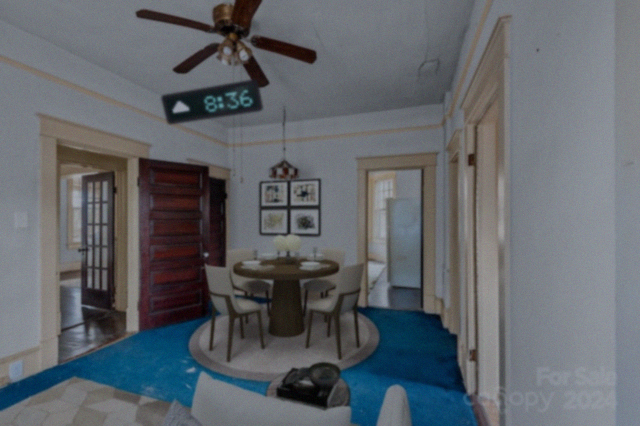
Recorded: {"hour": 8, "minute": 36}
